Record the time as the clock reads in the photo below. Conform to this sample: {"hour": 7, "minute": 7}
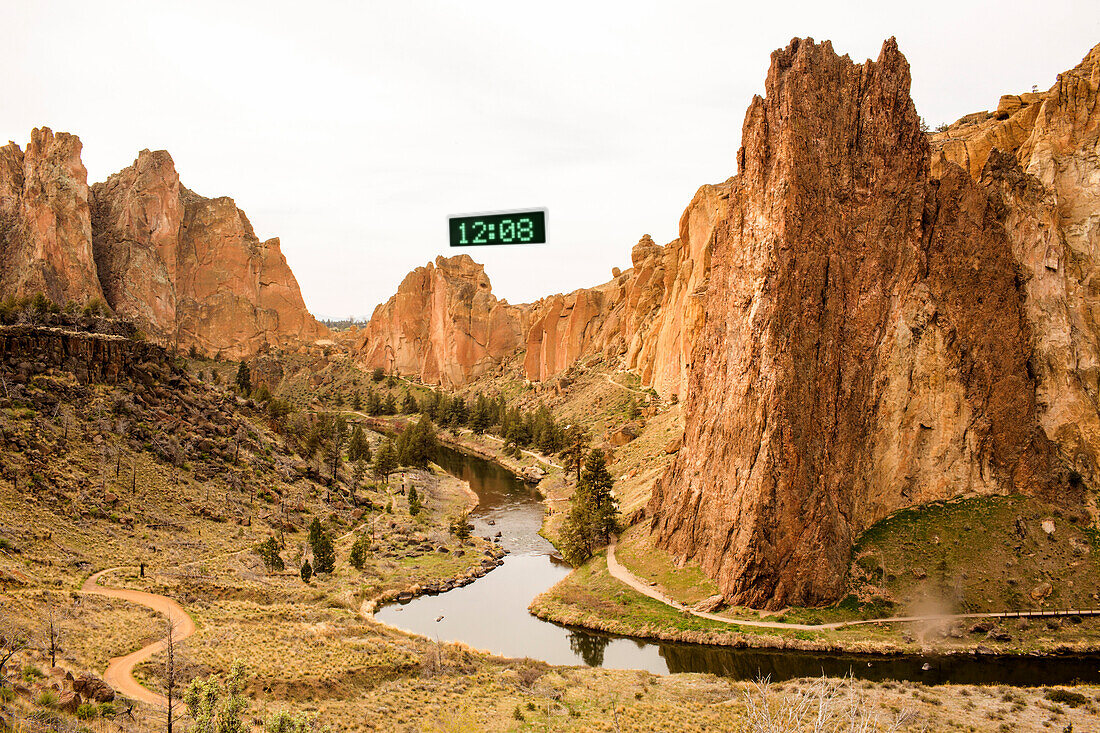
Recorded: {"hour": 12, "minute": 8}
